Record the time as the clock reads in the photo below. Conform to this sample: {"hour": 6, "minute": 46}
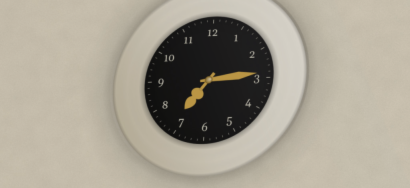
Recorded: {"hour": 7, "minute": 14}
